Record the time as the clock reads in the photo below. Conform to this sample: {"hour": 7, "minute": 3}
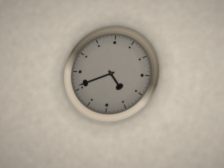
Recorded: {"hour": 4, "minute": 41}
